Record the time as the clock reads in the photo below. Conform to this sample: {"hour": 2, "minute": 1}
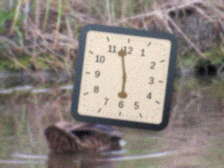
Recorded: {"hour": 5, "minute": 58}
